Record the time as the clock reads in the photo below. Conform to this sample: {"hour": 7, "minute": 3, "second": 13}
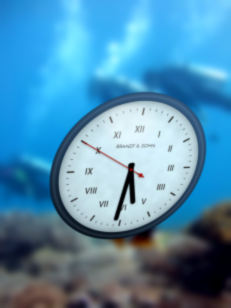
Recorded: {"hour": 5, "minute": 30, "second": 50}
